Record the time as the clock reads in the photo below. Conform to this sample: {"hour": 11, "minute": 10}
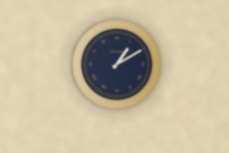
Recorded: {"hour": 1, "minute": 10}
